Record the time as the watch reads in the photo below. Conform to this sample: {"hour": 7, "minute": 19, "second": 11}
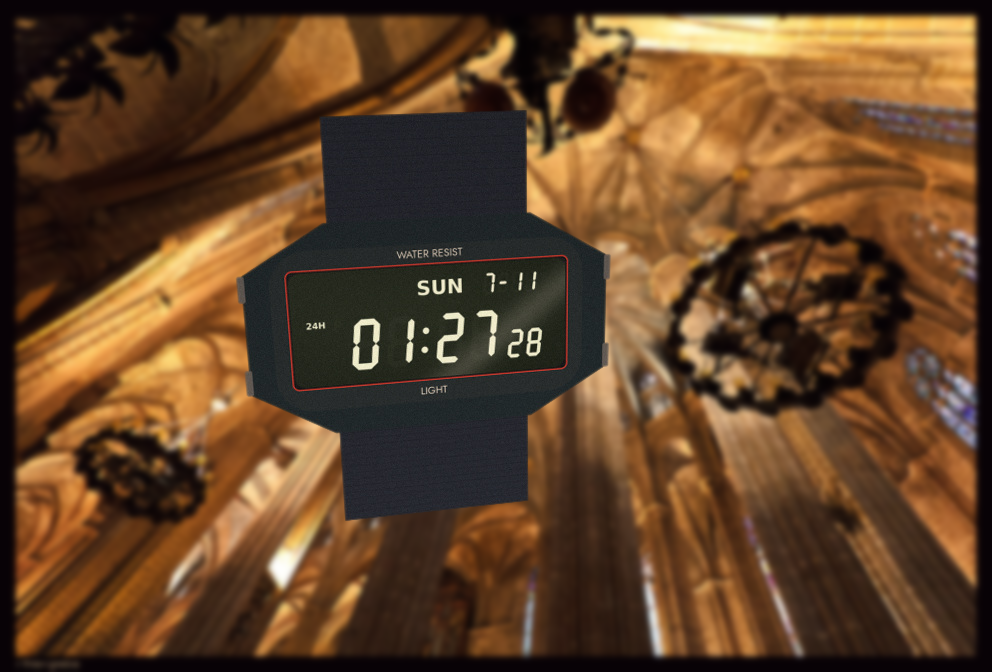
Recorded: {"hour": 1, "minute": 27, "second": 28}
